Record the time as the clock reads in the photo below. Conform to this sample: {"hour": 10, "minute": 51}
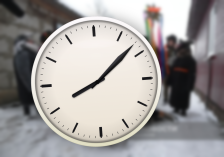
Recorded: {"hour": 8, "minute": 8}
